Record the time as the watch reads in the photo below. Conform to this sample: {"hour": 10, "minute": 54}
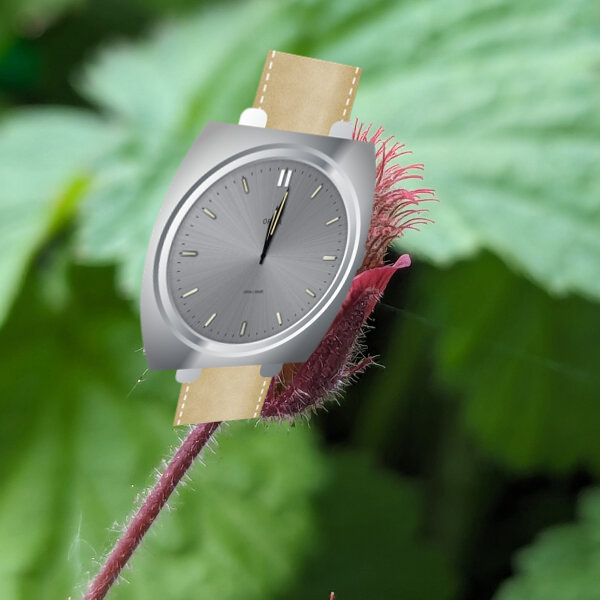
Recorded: {"hour": 12, "minute": 1}
